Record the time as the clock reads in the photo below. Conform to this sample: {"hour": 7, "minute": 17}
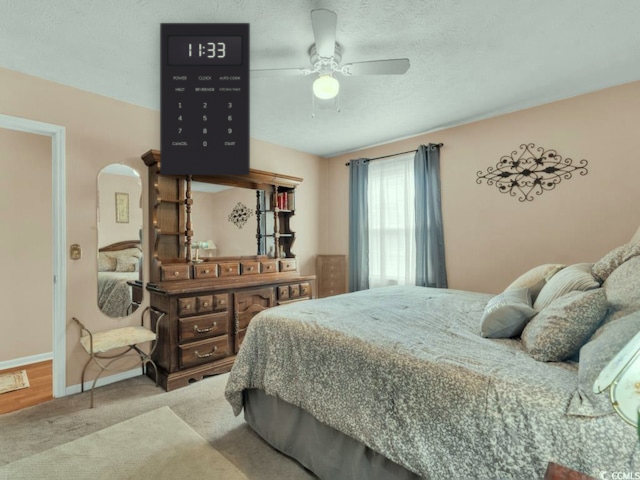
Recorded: {"hour": 11, "minute": 33}
